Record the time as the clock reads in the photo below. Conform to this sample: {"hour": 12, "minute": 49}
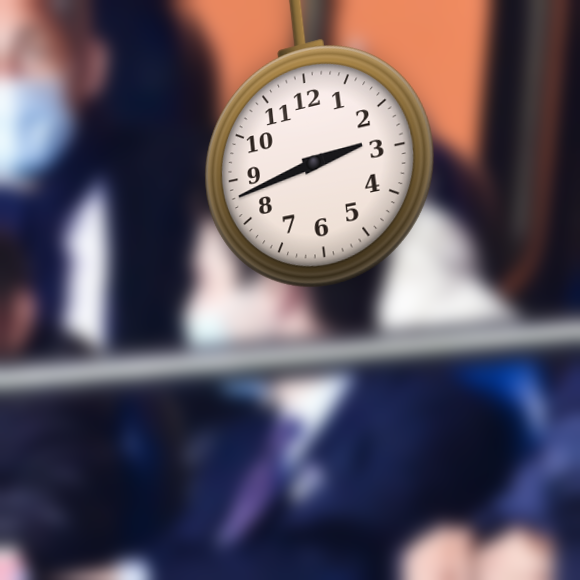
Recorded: {"hour": 2, "minute": 43}
